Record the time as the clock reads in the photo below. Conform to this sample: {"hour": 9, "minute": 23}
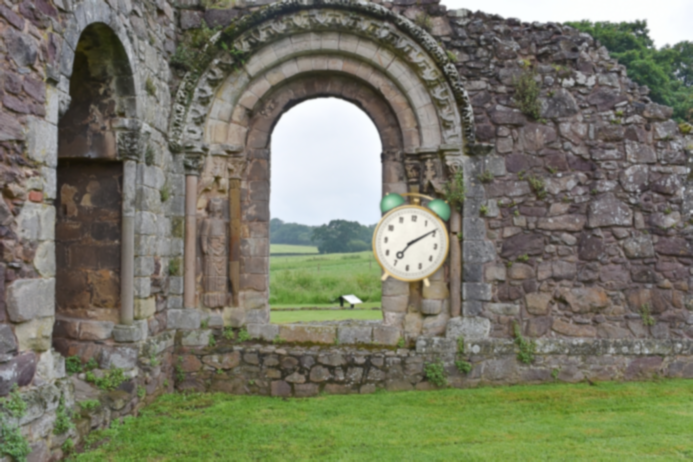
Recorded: {"hour": 7, "minute": 9}
